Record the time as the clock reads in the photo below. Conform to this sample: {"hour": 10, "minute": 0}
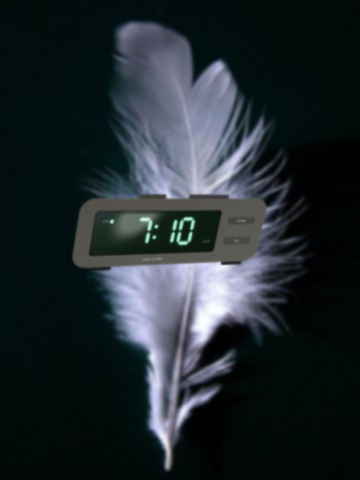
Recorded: {"hour": 7, "minute": 10}
